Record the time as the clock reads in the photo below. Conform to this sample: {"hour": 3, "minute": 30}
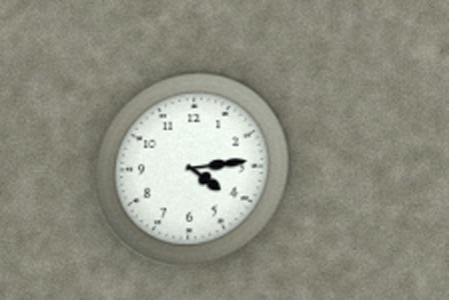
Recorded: {"hour": 4, "minute": 14}
